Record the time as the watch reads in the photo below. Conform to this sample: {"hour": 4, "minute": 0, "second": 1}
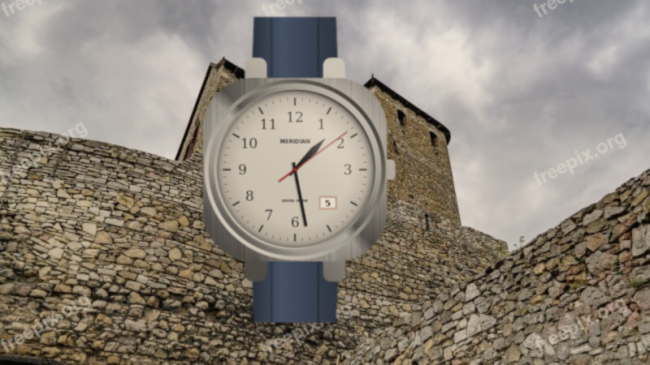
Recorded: {"hour": 1, "minute": 28, "second": 9}
